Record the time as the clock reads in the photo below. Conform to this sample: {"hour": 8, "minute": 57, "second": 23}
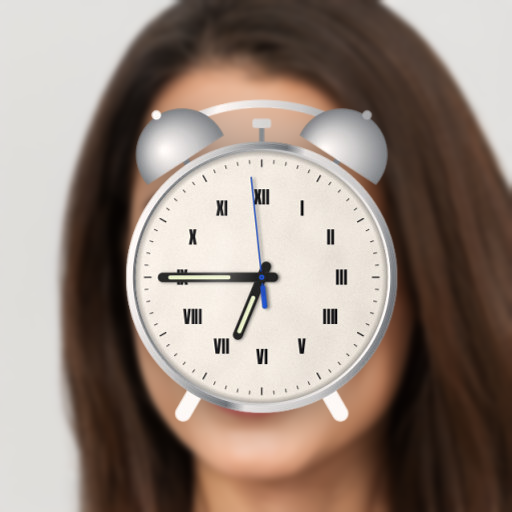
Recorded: {"hour": 6, "minute": 44, "second": 59}
